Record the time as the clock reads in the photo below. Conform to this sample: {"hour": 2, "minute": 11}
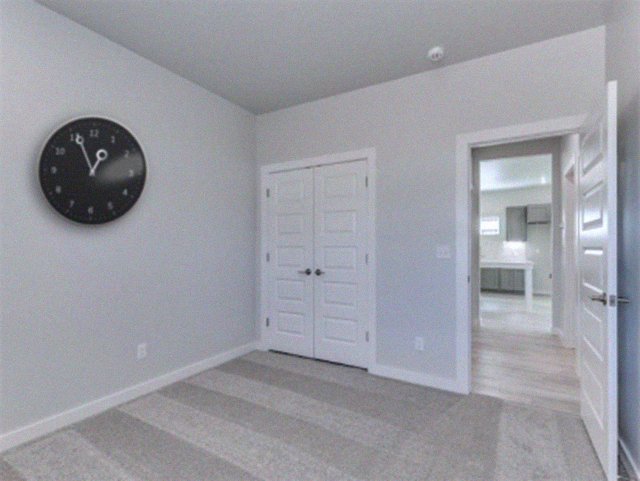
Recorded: {"hour": 12, "minute": 56}
